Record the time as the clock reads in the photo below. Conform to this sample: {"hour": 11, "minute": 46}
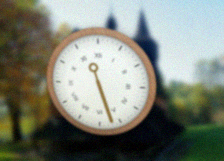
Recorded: {"hour": 11, "minute": 27}
